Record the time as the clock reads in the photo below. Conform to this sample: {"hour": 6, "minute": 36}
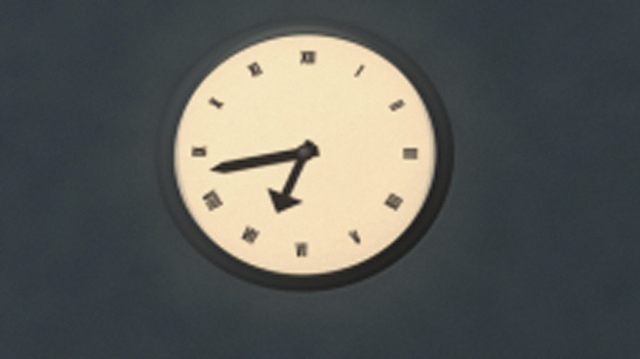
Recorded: {"hour": 6, "minute": 43}
